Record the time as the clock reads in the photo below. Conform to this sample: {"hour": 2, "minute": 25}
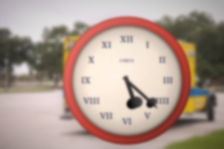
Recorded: {"hour": 5, "minute": 22}
